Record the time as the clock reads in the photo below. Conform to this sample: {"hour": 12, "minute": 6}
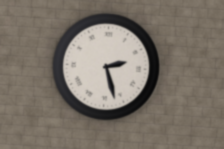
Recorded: {"hour": 2, "minute": 27}
